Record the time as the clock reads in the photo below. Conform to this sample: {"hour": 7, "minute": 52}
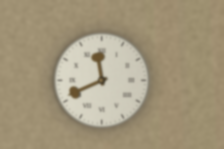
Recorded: {"hour": 11, "minute": 41}
